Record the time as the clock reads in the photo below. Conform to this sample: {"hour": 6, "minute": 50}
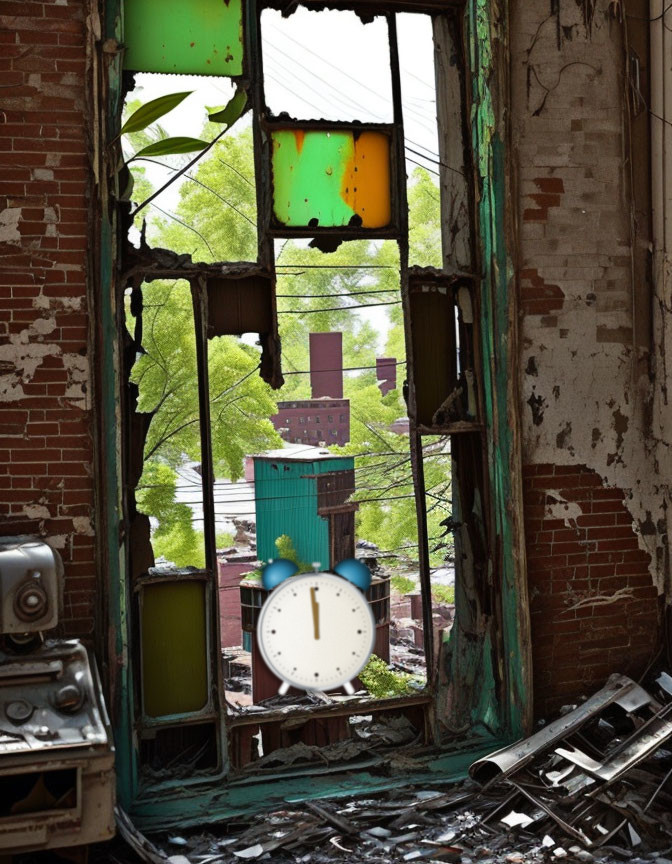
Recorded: {"hour": 11, "minute": 59}
